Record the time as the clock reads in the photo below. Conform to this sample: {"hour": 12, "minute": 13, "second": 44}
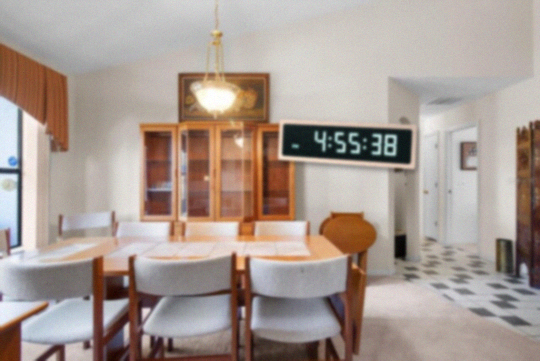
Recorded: {"hour": 4, "minute": 55, "second": 38}
